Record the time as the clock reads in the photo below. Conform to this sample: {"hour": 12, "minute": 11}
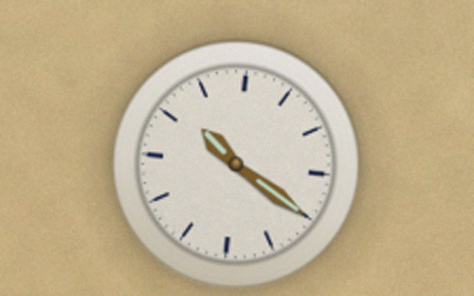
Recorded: {"hour": 10, "minute": 20}
